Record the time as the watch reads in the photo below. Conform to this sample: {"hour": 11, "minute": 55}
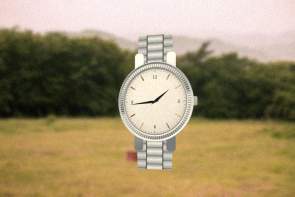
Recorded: {"hour": 1, "minute": 44}
